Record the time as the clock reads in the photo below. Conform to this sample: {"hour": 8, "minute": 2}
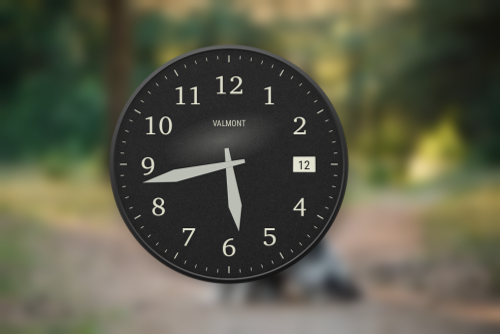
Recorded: {"hour": 5, "minute": 43}
